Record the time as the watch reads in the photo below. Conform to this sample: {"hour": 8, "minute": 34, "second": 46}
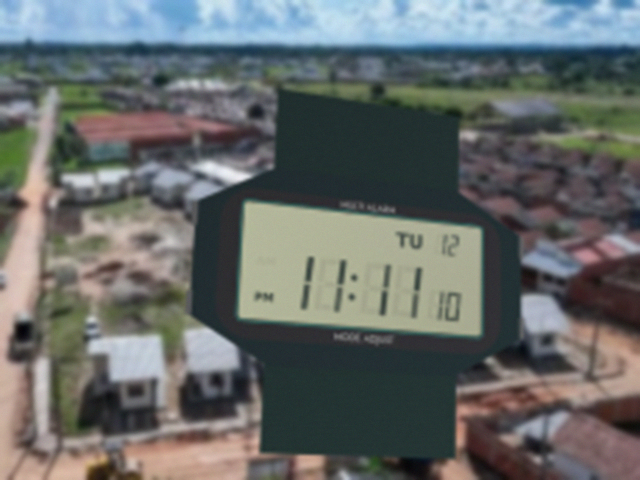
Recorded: {"hour": 11, "minute": 11, "second": 10}
